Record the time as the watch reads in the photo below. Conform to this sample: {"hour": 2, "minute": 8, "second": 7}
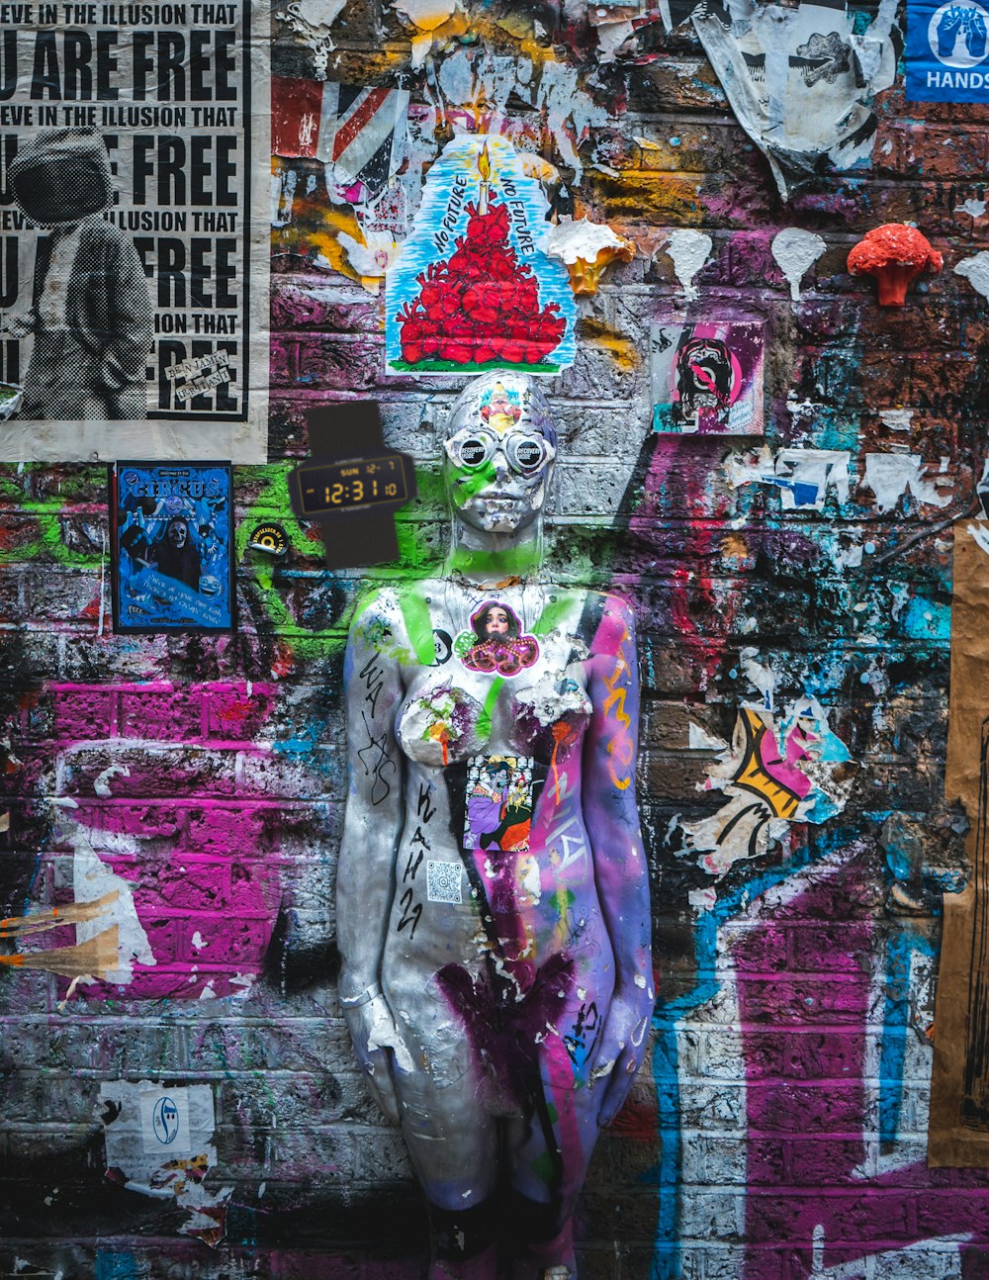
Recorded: {"hour": 12, "minute": 31, "second": 10}
